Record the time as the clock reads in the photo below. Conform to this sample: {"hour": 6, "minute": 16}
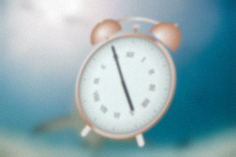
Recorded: {"hour": 4, "minute": 55}
